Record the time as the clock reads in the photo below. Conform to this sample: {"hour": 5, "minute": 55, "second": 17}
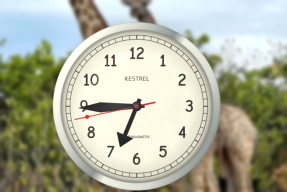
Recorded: {"hour": 6, "minute": 44, "second": 43}
